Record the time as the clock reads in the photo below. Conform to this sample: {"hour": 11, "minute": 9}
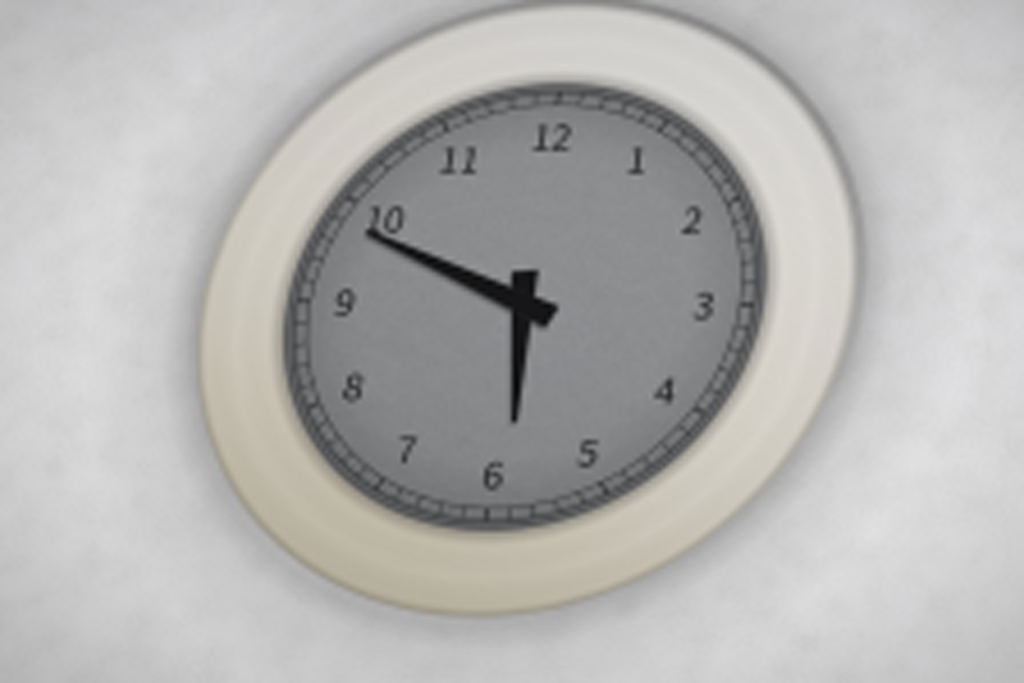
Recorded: {"hour": 5, "minute": 49}
